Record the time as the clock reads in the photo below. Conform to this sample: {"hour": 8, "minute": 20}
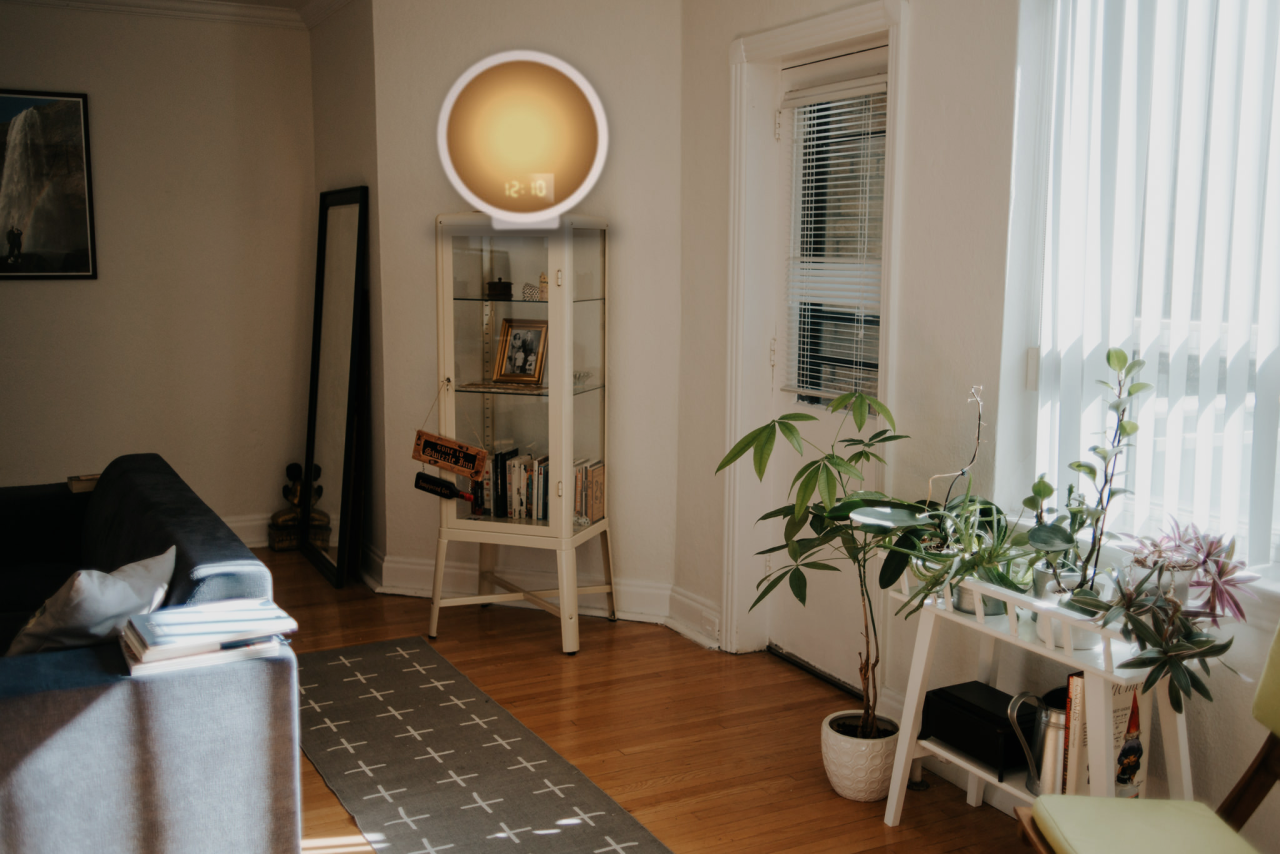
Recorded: {"hour": 12, "minute": 10}
